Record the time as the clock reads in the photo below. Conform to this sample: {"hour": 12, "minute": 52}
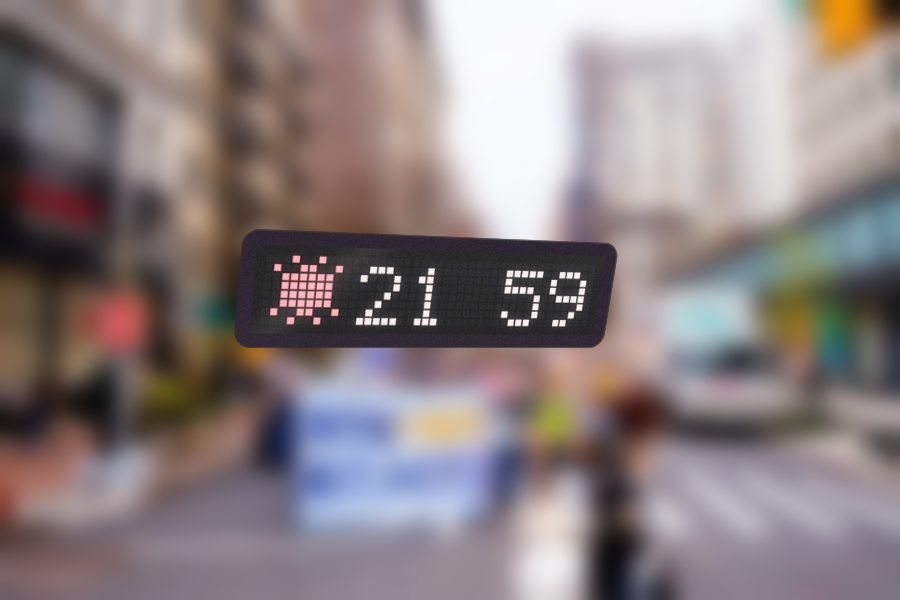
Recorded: {"hour": 21, "minute": 59}
